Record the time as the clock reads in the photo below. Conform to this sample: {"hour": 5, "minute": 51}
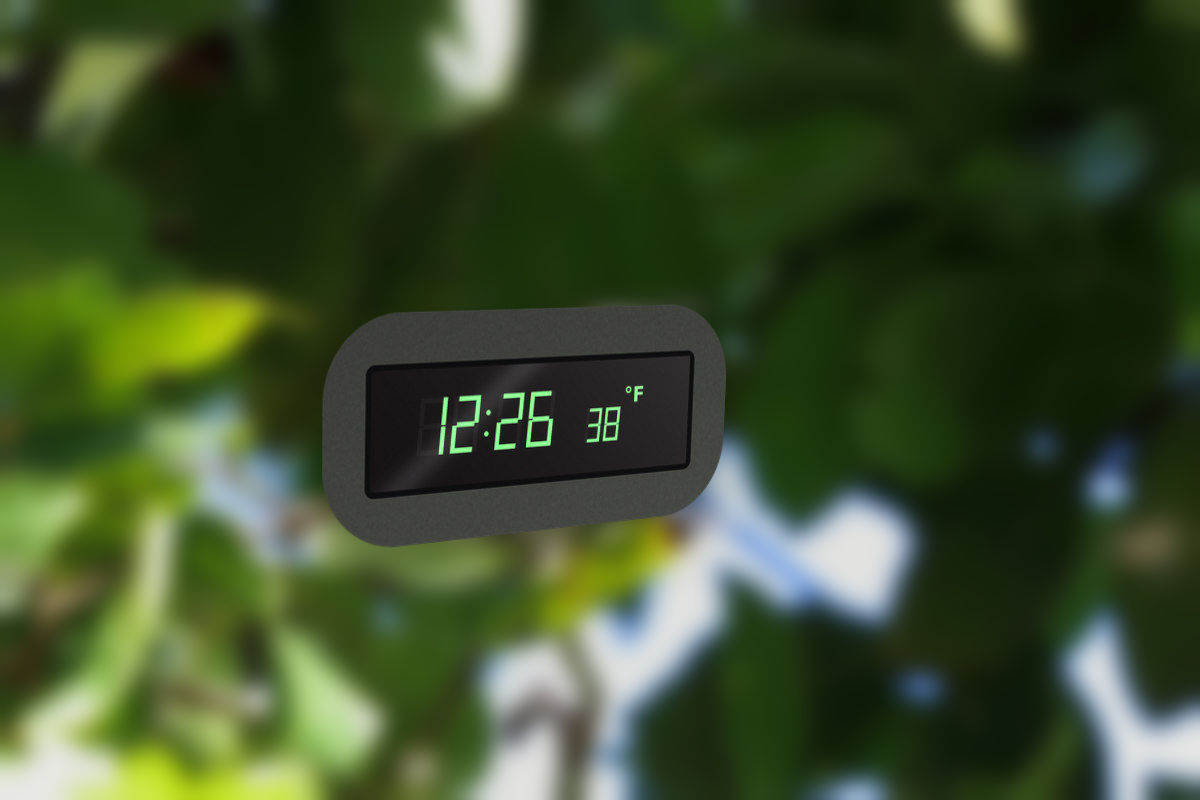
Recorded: {"hour": 12, "minute": 26}
